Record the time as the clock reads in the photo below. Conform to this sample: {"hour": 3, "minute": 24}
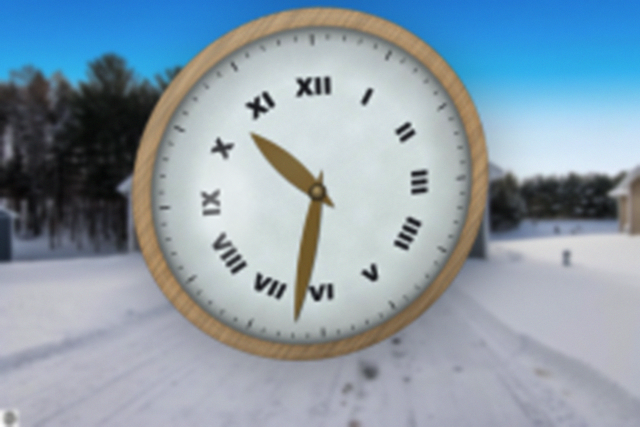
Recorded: {"hour": 10, "minute": 32}
